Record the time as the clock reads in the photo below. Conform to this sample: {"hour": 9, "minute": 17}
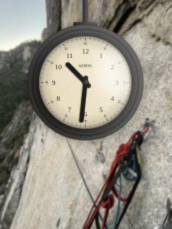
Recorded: {"hour": 10, "minute": 31}
